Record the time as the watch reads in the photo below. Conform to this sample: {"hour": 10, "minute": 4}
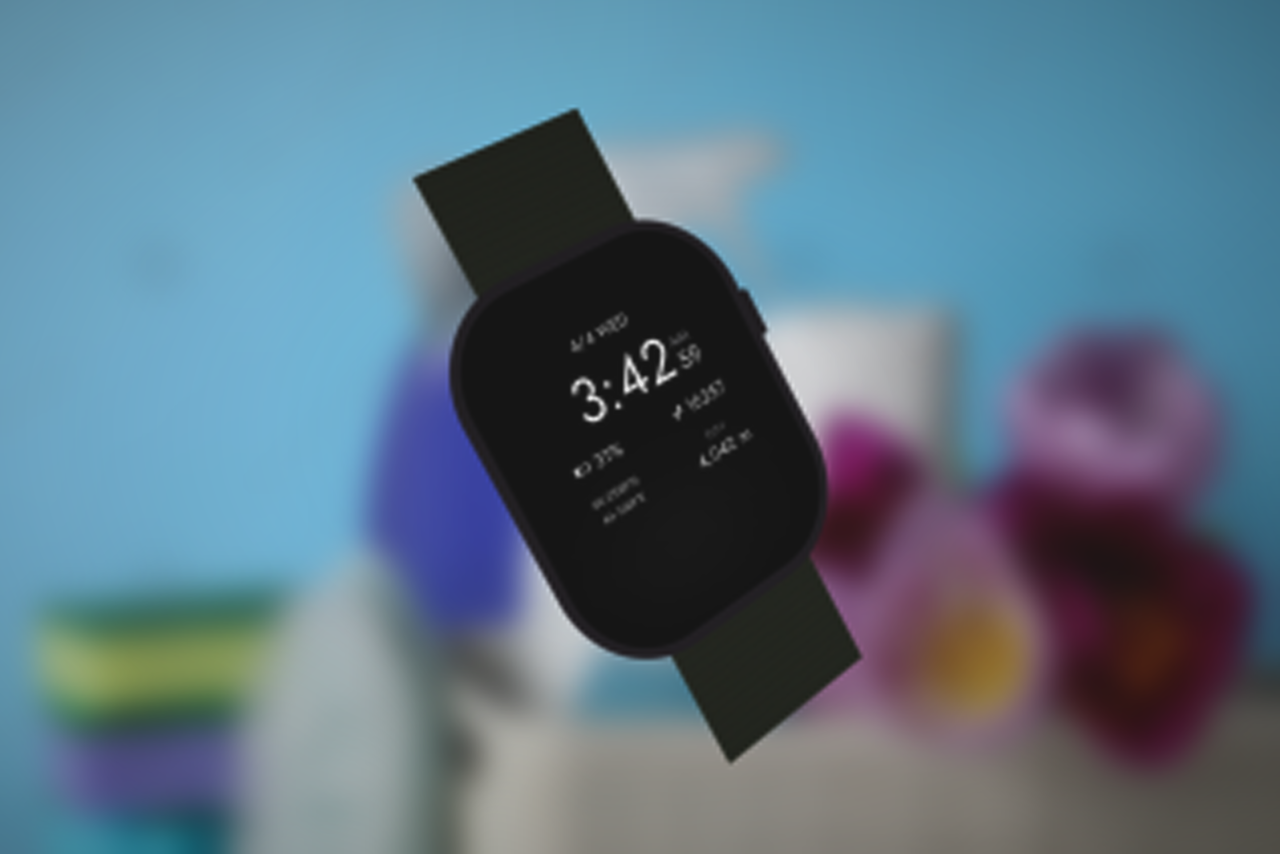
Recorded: {"hour": 3, "minute": 42}
